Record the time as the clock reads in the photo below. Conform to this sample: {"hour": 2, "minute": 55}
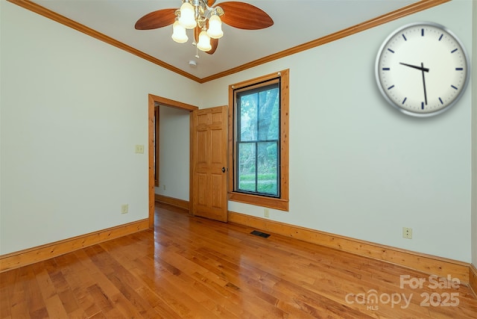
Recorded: {"hour": 9, "minute": 29}
